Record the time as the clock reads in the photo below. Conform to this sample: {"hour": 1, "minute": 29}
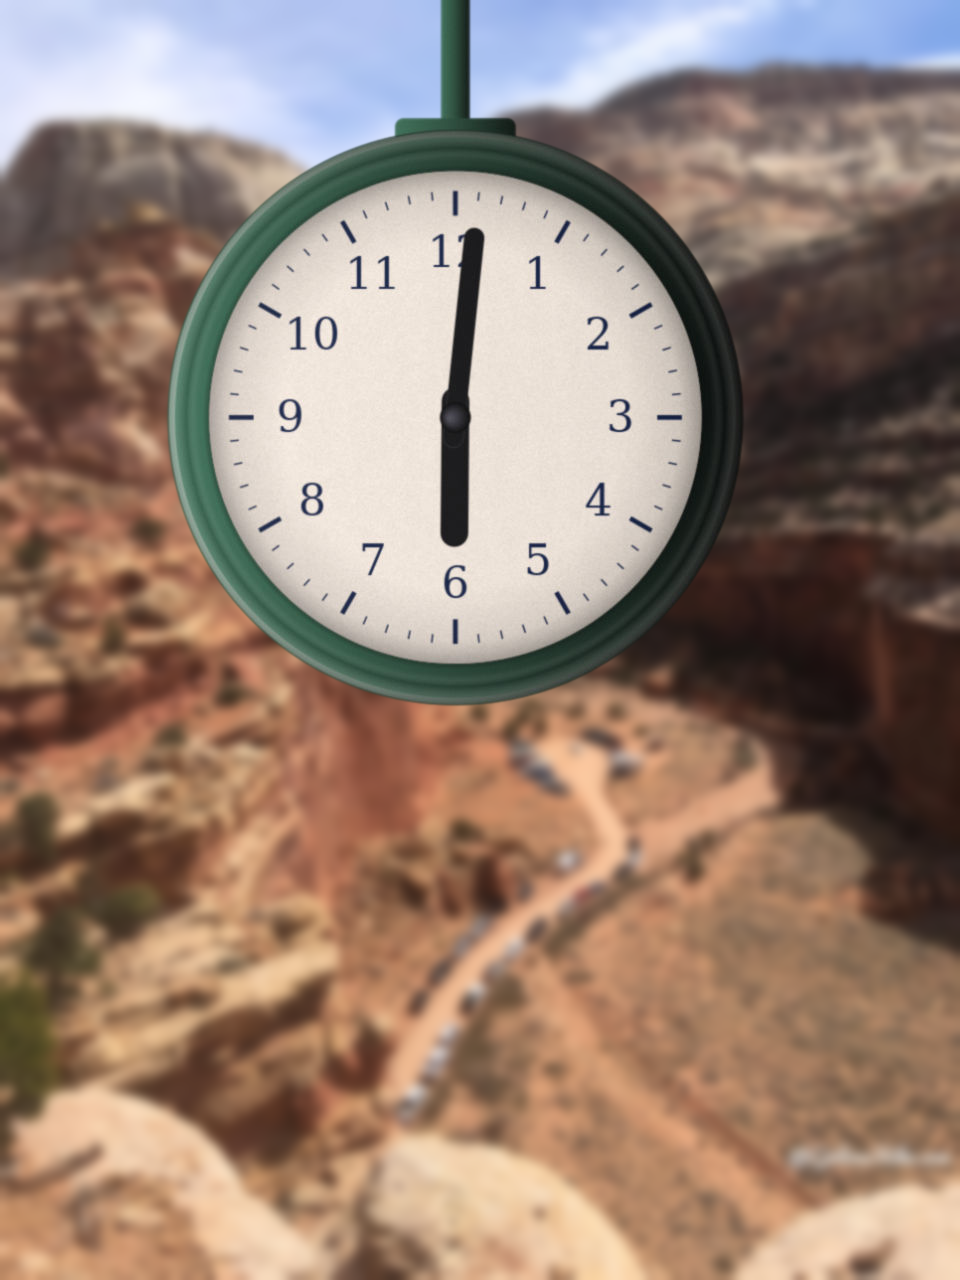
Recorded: {"hour": 6, "minute": 1}
